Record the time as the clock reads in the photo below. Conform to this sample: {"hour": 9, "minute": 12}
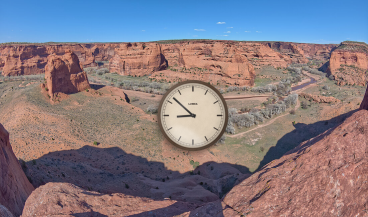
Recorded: {"hour": 8, "minute": 52}
